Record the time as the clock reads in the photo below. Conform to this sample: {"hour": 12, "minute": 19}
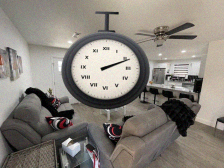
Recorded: {"hour": 2, "minute": 11}
